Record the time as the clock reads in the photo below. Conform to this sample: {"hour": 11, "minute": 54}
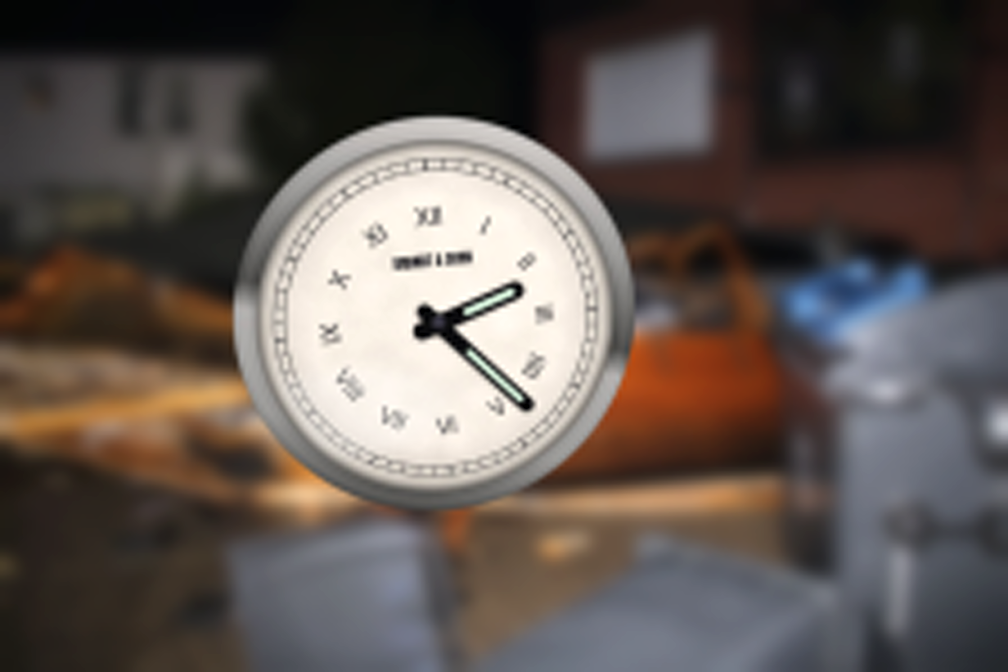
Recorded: {"hour": 2, "minute": 23}
